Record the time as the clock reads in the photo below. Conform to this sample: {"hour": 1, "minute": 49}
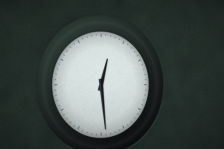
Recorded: {"hour": 12, "minute": 29}
